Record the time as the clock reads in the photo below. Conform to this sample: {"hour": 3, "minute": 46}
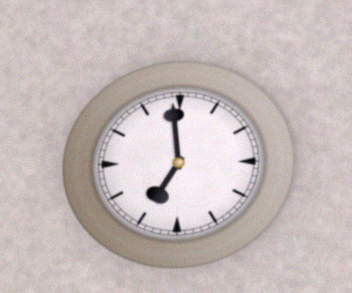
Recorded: {"hour": 6, "minute": 59}
